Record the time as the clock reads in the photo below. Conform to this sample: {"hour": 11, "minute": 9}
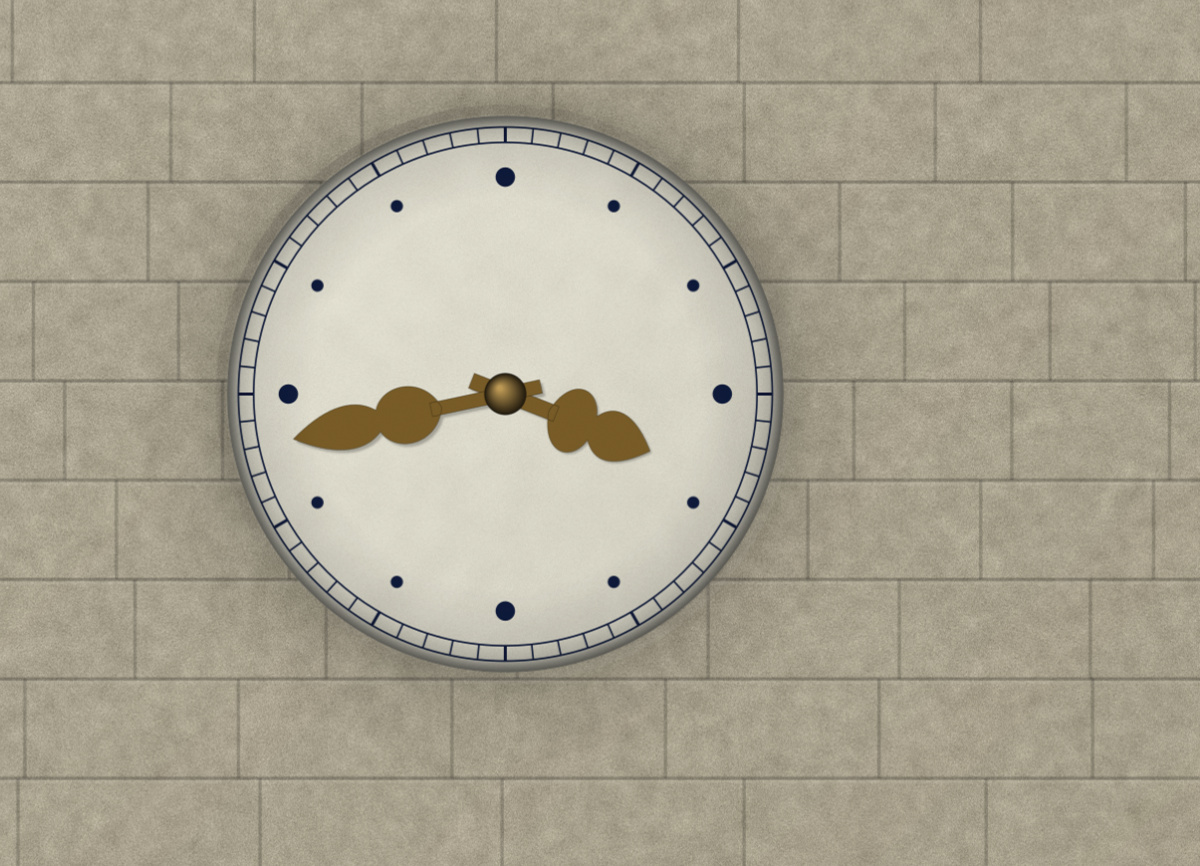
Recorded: {"hour": 3, "minute": 43}
